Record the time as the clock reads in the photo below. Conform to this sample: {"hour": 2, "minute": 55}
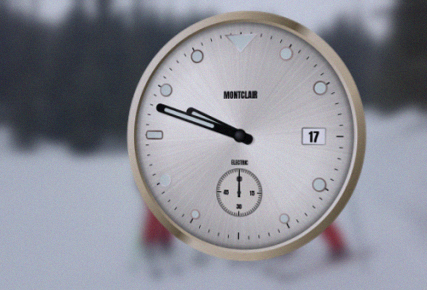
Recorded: {"hour": 9, "minute": 48}
